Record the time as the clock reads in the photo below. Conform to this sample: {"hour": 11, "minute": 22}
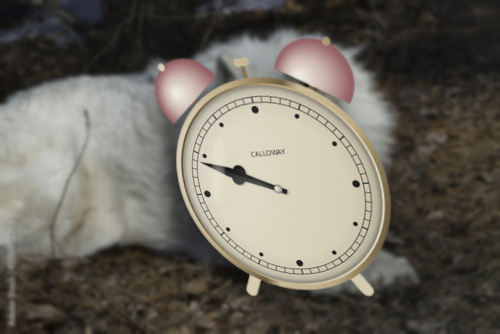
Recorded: {"hour": 9, "minute": 49}
